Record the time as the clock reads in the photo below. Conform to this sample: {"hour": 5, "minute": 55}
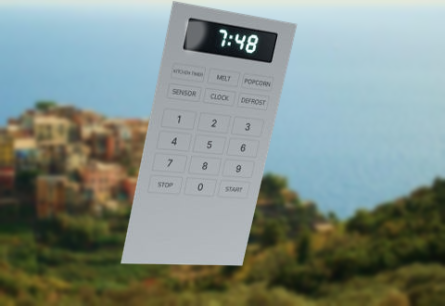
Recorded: {"hour": 7, "minute": 48}
